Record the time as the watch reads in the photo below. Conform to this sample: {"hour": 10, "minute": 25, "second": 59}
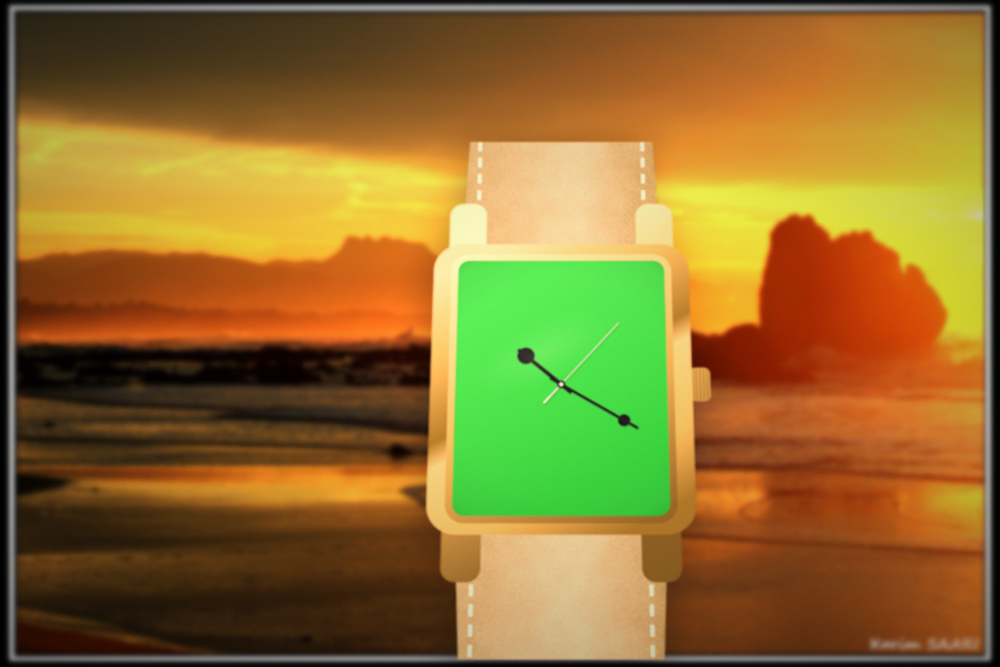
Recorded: {"hour": 10, "minute": 20, "second": 7}
